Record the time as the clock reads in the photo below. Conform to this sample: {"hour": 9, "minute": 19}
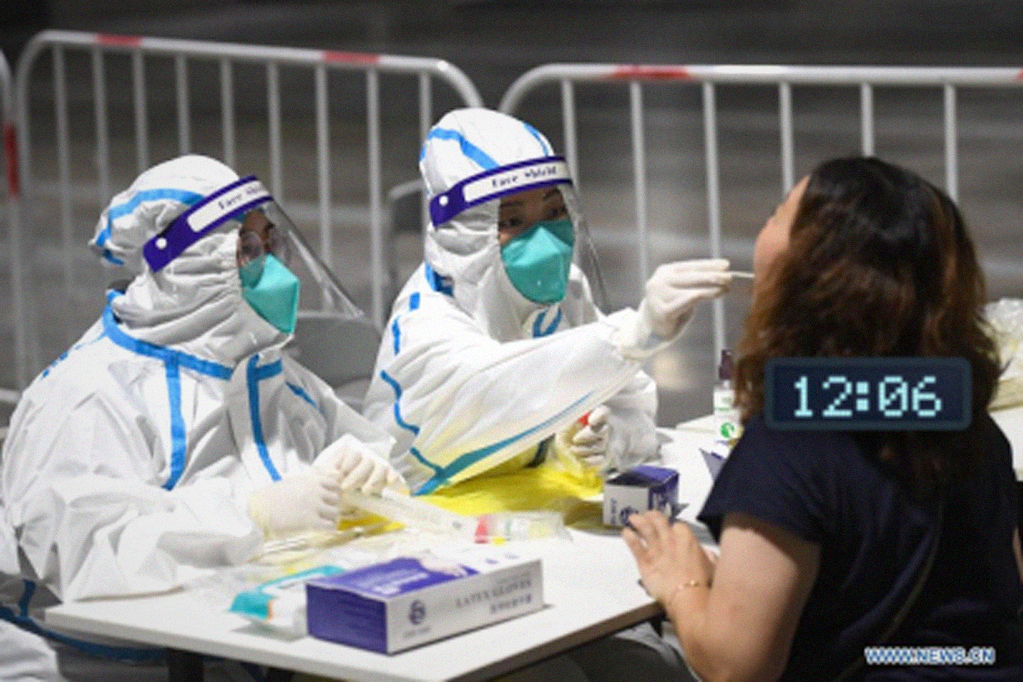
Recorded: {"hour": 12, "minute": 6}
